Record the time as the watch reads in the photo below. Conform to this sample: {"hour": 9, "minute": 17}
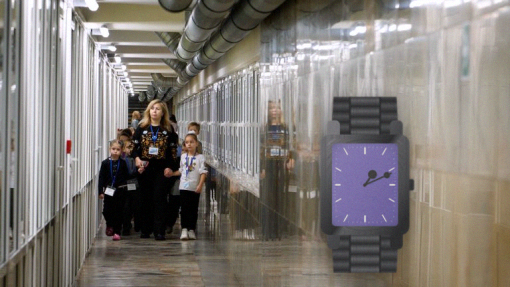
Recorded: {"hour": 1, "minute": 11}
